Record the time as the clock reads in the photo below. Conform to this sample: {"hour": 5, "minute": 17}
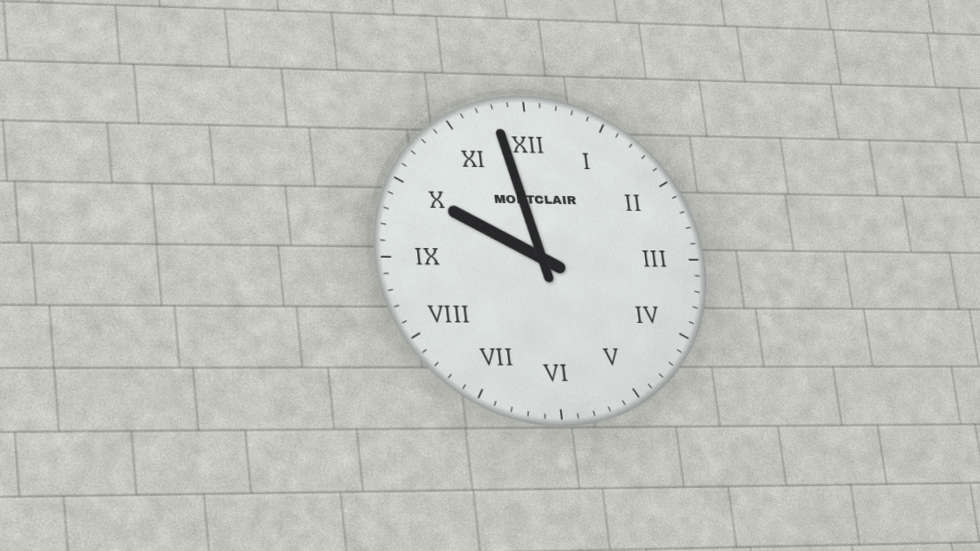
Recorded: {"hour": 9, "minute": 58}
